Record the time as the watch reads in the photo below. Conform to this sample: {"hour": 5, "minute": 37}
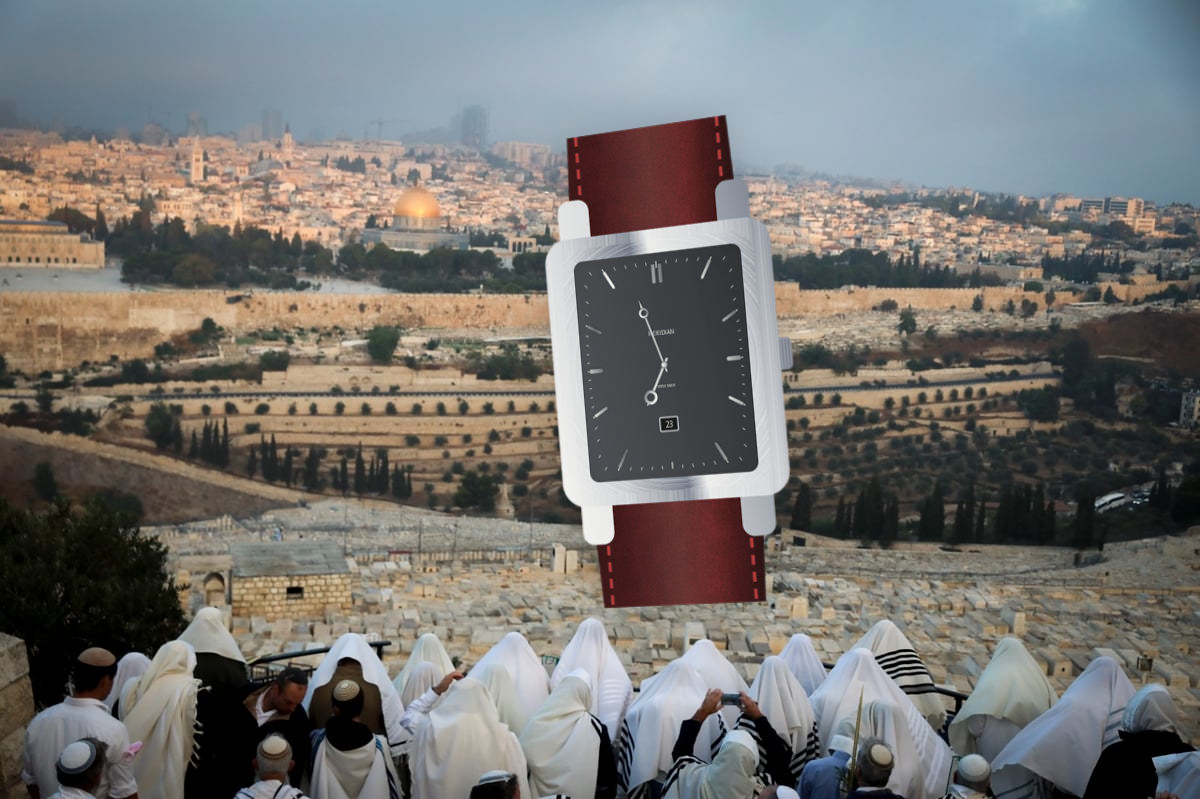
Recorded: {"hour": 6, "minute": 57}
